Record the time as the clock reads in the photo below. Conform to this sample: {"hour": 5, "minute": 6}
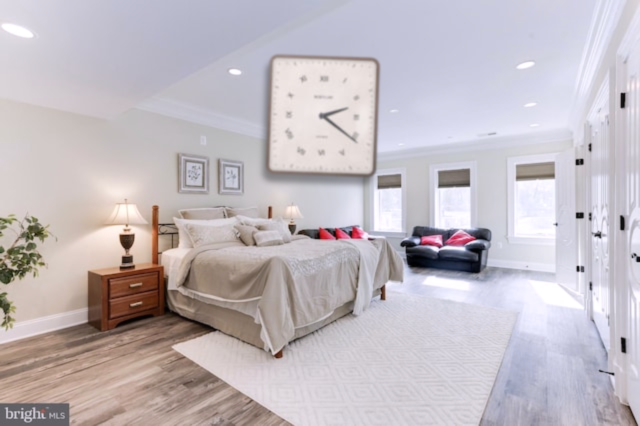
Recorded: {"hour": 2, "minute": 21}
